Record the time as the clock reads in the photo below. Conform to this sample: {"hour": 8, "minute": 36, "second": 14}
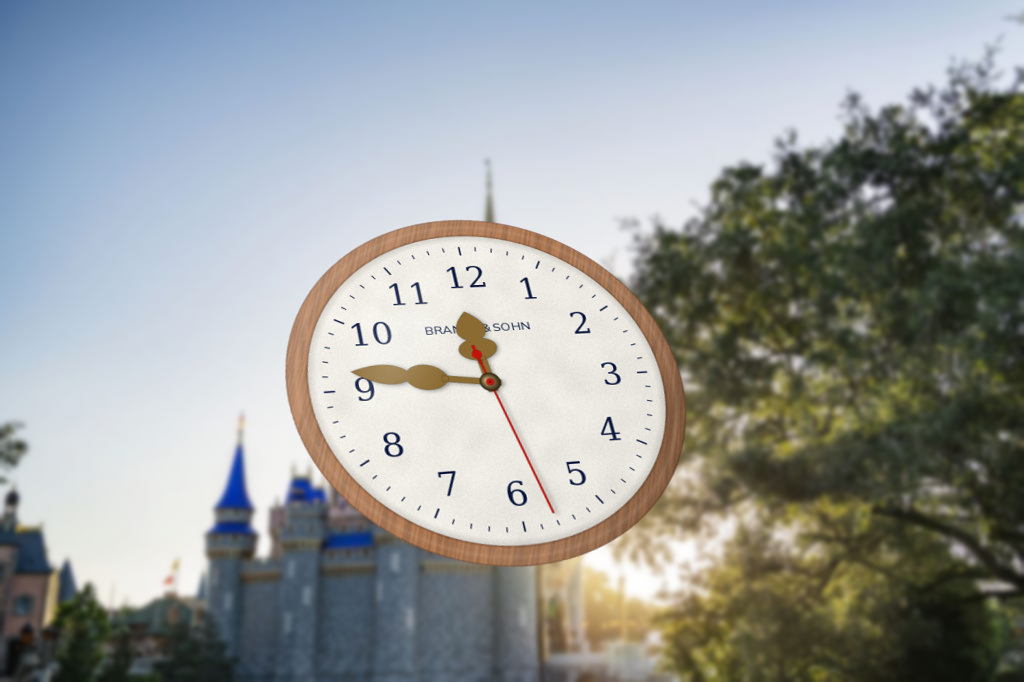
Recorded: {"hour": 11, "minute": 46, "second": 28}
